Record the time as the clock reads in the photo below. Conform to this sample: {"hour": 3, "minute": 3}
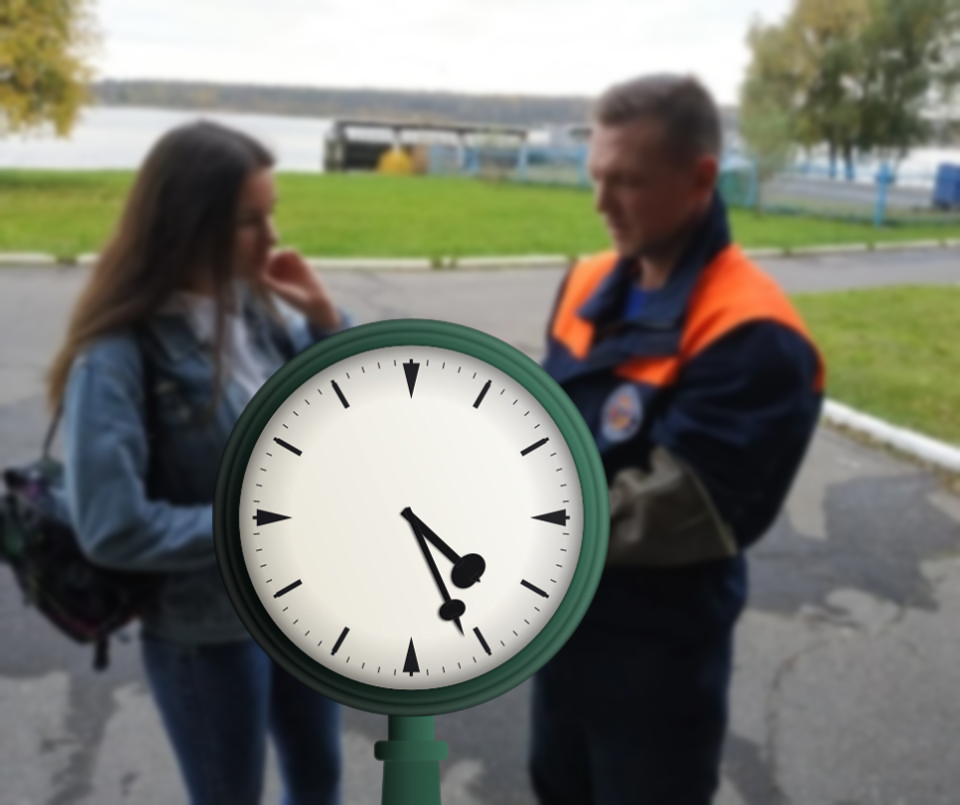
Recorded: {"hour": 4, "minute": 26}
